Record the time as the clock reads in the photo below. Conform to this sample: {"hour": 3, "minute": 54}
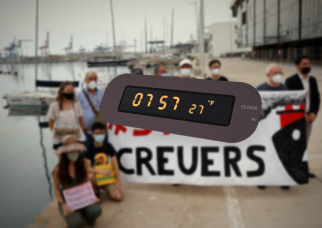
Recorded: {"hour": 7, "minute": 57}
